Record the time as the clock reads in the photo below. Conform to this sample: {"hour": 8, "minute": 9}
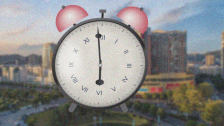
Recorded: {"hour": 5, "minute": 59}
